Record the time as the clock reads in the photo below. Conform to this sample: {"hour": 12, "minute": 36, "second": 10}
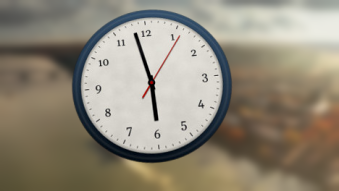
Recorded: {"hour": 5, "minute": 58, "second": 6}
